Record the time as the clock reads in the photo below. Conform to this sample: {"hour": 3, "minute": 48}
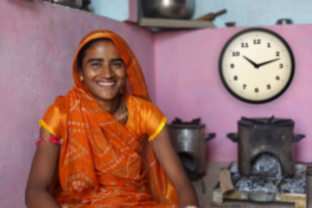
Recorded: {"hour": 10, "minute": 12}
